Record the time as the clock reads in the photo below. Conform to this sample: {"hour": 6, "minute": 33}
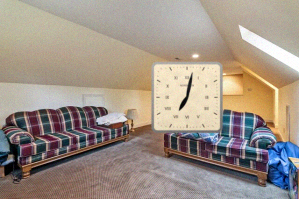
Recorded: {"hour": 7, "minute": 2}
